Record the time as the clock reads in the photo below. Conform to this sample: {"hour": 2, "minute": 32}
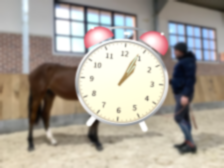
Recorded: {"hour": 1, "minute": 4}
